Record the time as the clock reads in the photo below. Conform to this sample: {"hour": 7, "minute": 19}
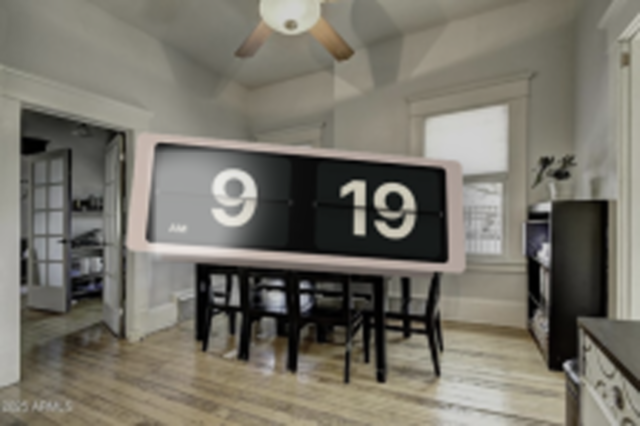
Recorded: {"hour": 9, "minute": 19}
